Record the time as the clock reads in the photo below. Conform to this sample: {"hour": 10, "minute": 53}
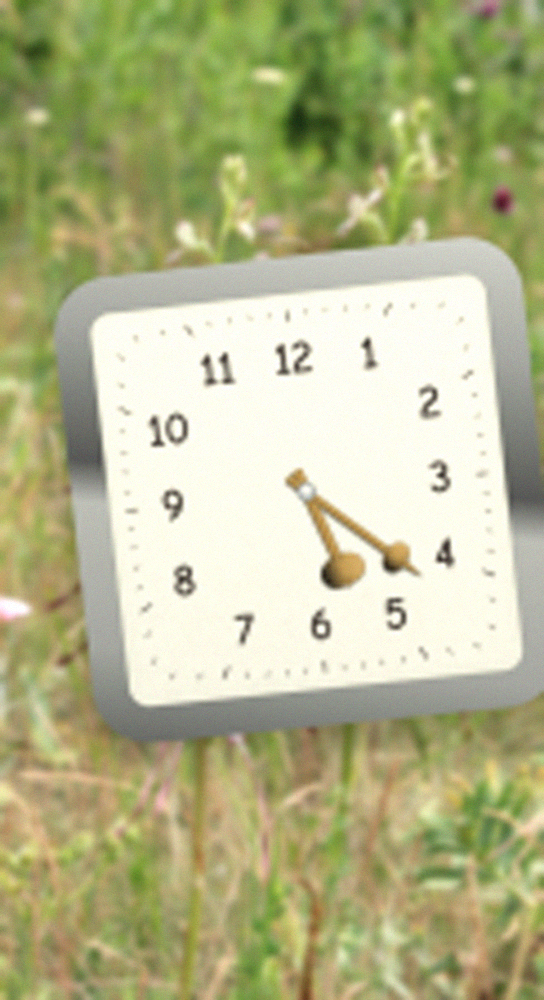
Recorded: {"hour": 5, "minute": 22}
